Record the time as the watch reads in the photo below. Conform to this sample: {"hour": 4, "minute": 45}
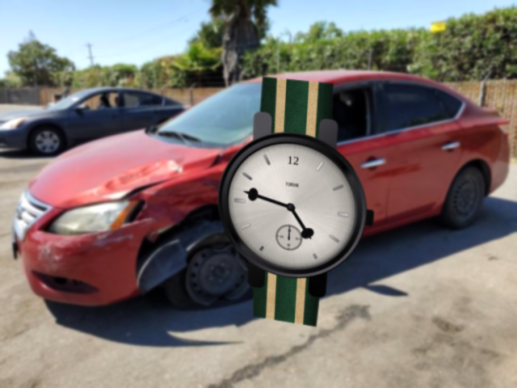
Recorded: {"hour": 4, "minute": 47}
